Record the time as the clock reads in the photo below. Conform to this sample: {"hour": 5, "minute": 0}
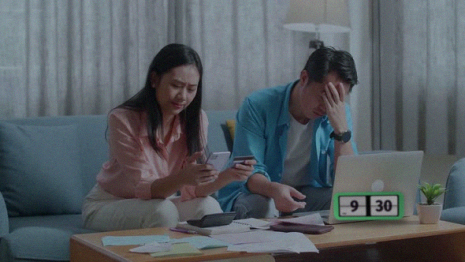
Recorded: {"hour": 9, "minute": 30}
